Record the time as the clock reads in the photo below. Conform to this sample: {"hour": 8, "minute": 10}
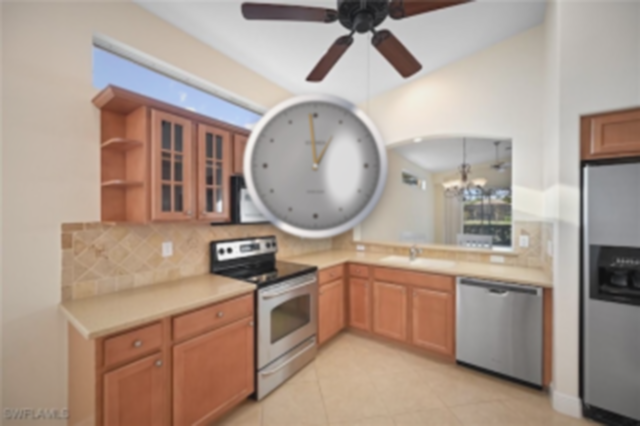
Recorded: {"hour": 12, "minute": 59}
